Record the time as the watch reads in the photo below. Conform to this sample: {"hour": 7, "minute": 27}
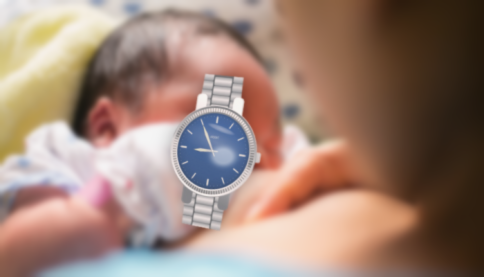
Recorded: {"hour": 8, "minute": 55}
